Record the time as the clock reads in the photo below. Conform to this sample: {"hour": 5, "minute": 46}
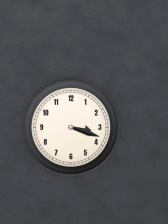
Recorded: {"hour": 3, "minute": 18}
